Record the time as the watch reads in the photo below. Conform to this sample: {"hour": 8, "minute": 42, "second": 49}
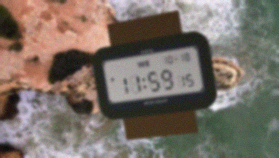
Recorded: {"hour": 11, "minute": 59, "second": 15}
